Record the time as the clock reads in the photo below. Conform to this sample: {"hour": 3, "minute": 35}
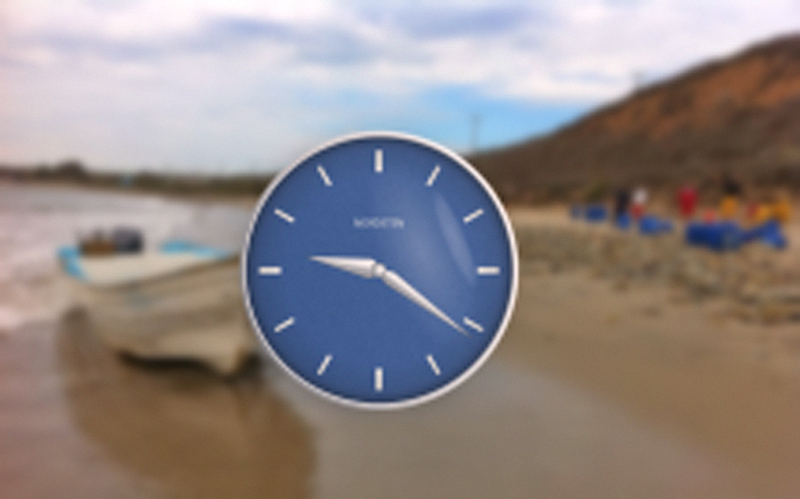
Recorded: {"hour": 9, "minute": 21}
